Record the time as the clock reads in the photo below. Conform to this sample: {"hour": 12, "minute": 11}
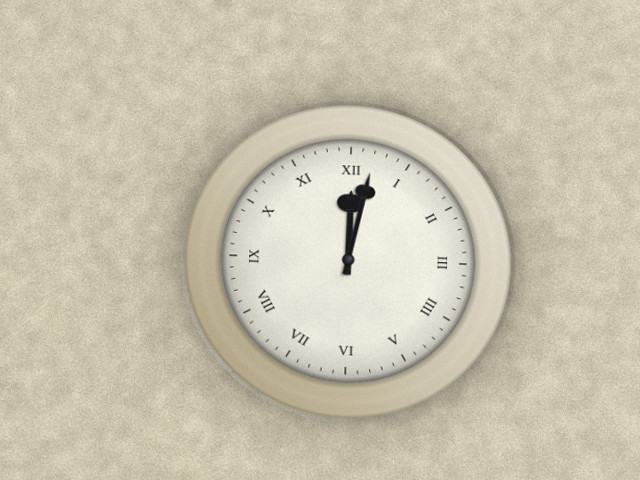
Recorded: {"hour": 12, "minute": 2}
